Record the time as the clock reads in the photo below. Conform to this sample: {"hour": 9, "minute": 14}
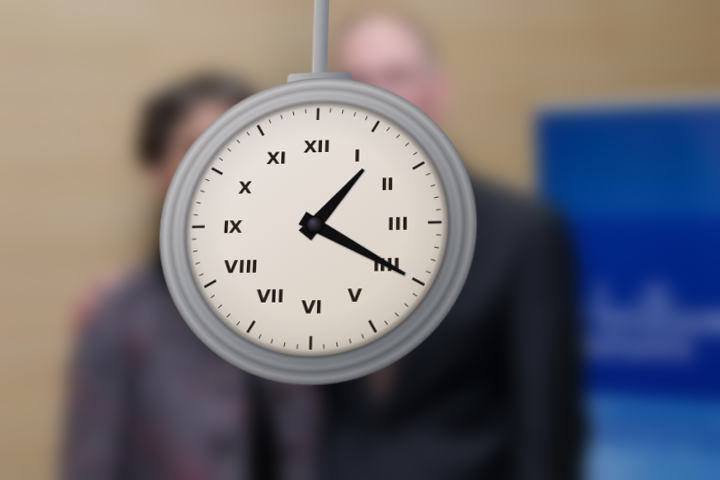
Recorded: {"hour": 1, "minute": 20}
